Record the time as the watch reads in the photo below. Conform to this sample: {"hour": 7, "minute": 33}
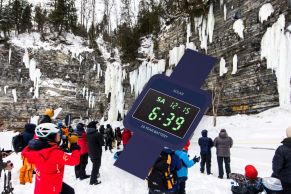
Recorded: {"hour": 6, "minute": 39}
